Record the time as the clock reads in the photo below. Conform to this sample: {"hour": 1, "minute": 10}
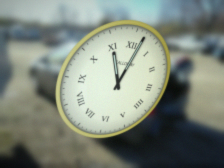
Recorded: {"hour": 11, "minute": 2}
